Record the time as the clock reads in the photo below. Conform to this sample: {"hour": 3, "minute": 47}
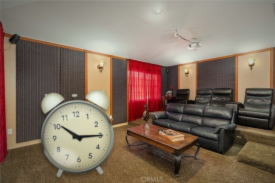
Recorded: {"hour": 10, "minute": 15}
